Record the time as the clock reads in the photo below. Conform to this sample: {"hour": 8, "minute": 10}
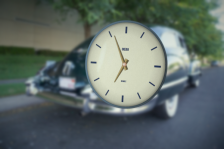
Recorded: {"hour": 6, "minute": 56}
